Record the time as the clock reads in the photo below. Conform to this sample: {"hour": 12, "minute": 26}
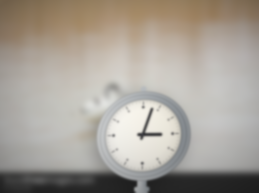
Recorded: {"hour": 3, "minute": 3}
